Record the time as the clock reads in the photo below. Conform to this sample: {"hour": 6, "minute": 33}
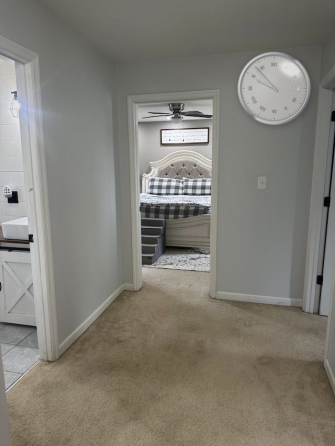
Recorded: {"hour": 9, "minute": 53}
